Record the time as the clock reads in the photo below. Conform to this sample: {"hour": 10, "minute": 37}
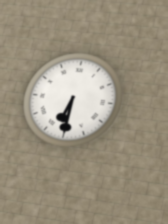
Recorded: {"hour": 6, "minute": 30}
